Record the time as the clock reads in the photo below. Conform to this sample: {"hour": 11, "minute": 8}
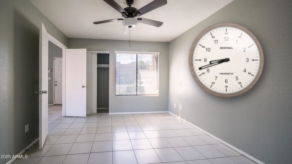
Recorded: {"hour": 8, "minute": 42}
